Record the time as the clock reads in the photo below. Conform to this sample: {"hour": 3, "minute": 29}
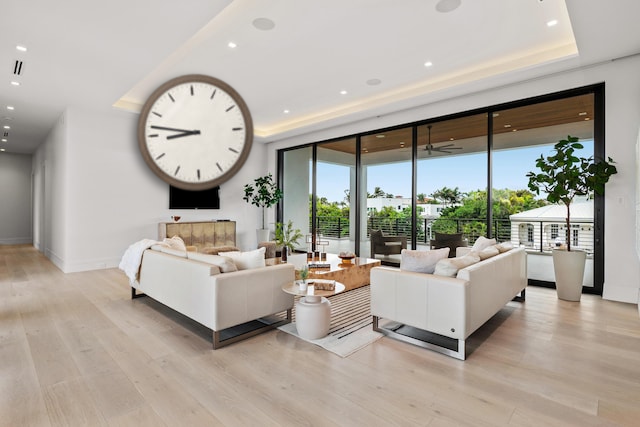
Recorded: {"hour": 8, "minute": 47}
